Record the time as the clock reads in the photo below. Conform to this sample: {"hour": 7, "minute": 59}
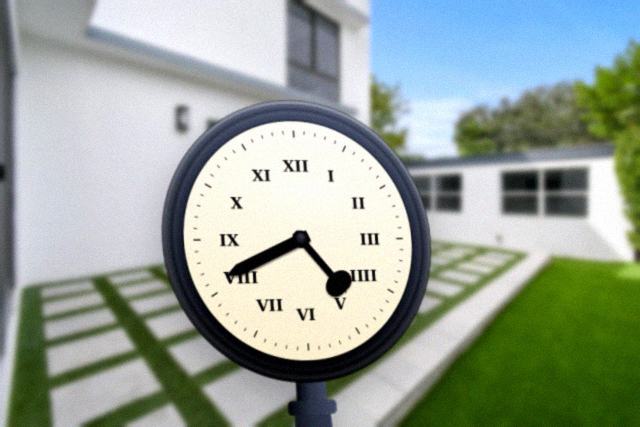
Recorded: {"hour": 4, "minute": 41}
